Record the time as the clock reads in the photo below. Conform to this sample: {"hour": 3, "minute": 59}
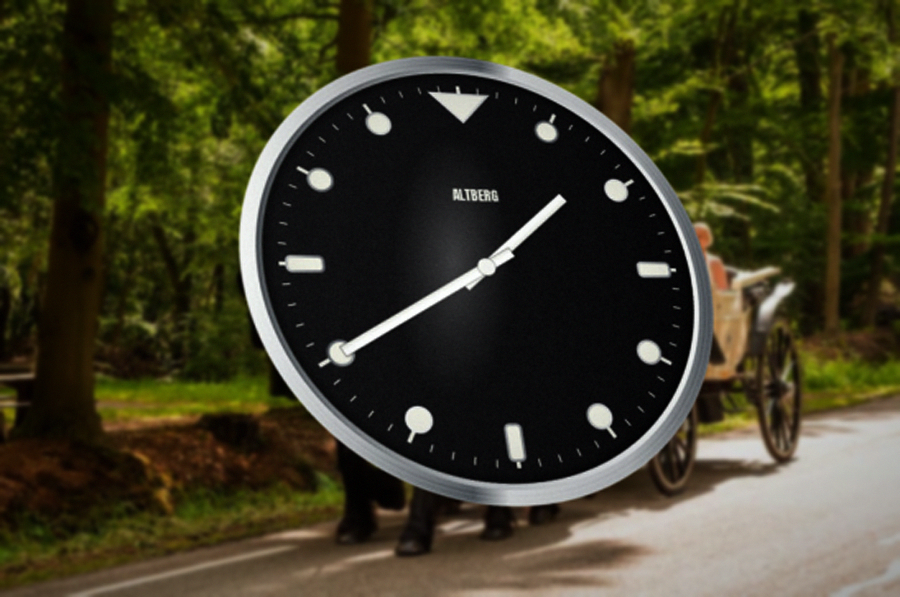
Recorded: {"hour": 1, "minute": 40}
